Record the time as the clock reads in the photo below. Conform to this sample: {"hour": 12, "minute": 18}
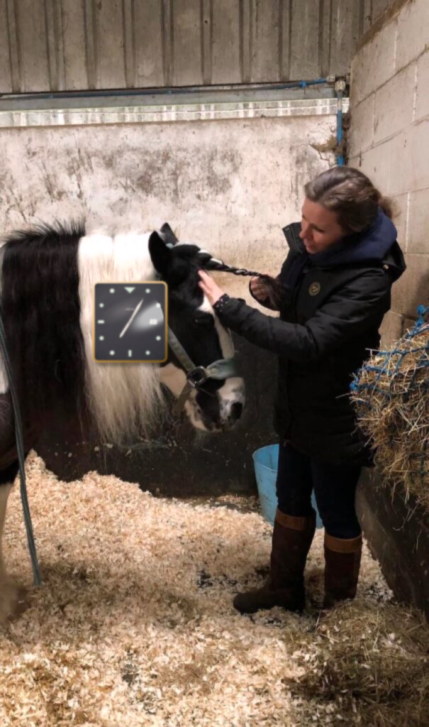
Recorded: {"hour": 7, "minute": 5}
